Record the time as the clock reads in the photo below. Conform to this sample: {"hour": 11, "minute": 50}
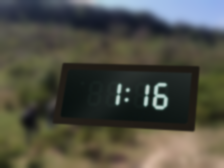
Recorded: {"hour": 1, "minute": 16}
